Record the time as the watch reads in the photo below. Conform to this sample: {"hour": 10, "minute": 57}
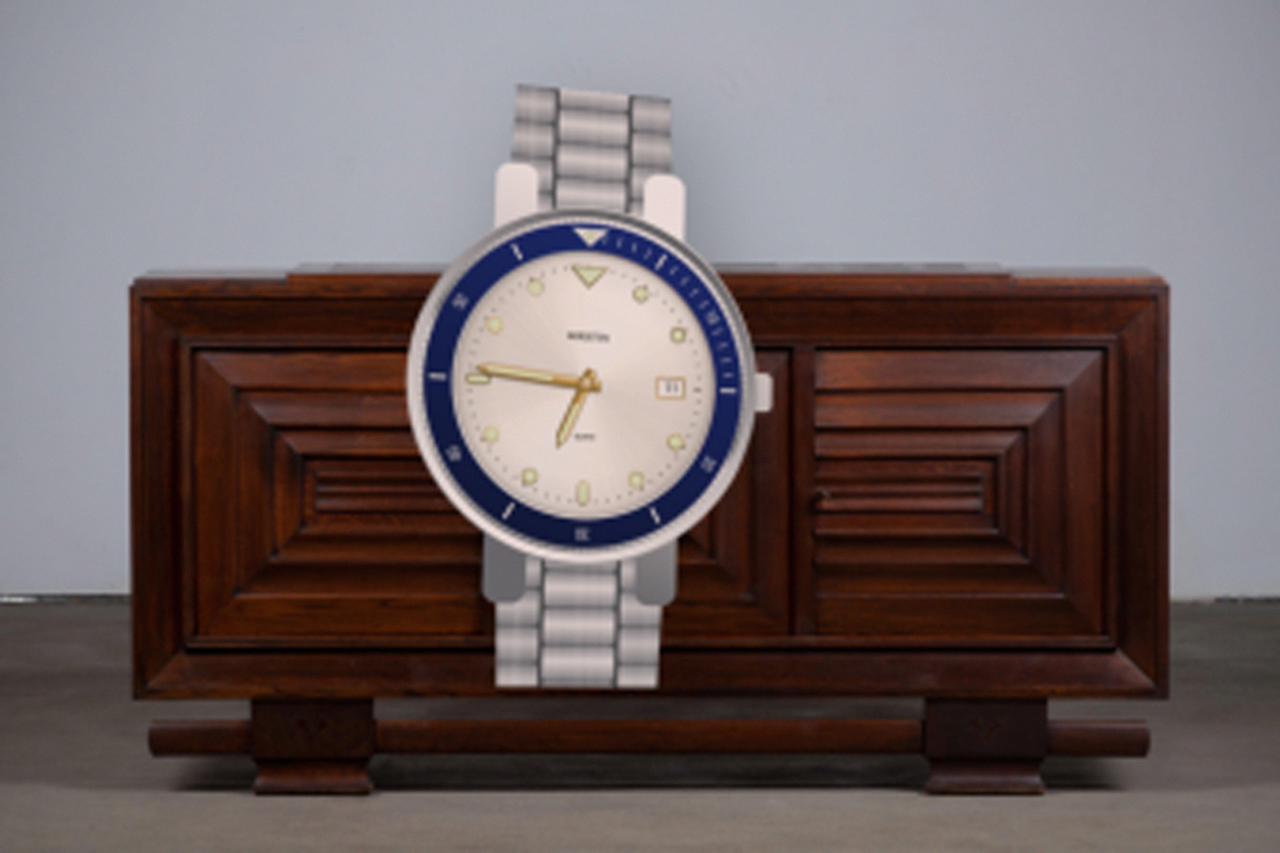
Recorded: {"hour": 6, "minute": 46}
